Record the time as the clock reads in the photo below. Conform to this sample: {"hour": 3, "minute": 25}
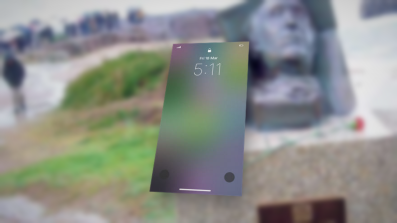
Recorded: {"hour": 5, "minute": 11}
